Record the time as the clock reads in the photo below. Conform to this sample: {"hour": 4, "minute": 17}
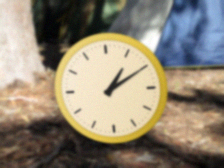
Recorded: {"hour": 1, "minute": 10}
